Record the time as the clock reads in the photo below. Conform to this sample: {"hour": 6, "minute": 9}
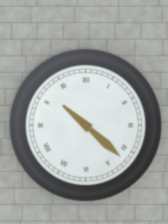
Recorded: {"hour": 10, "minute": 22}
